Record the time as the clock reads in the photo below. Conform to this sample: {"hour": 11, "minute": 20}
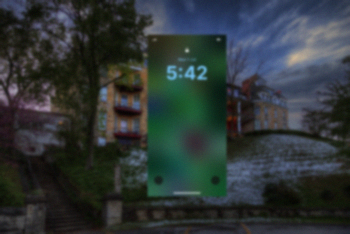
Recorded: {"hour": 5, "minute": 42}
